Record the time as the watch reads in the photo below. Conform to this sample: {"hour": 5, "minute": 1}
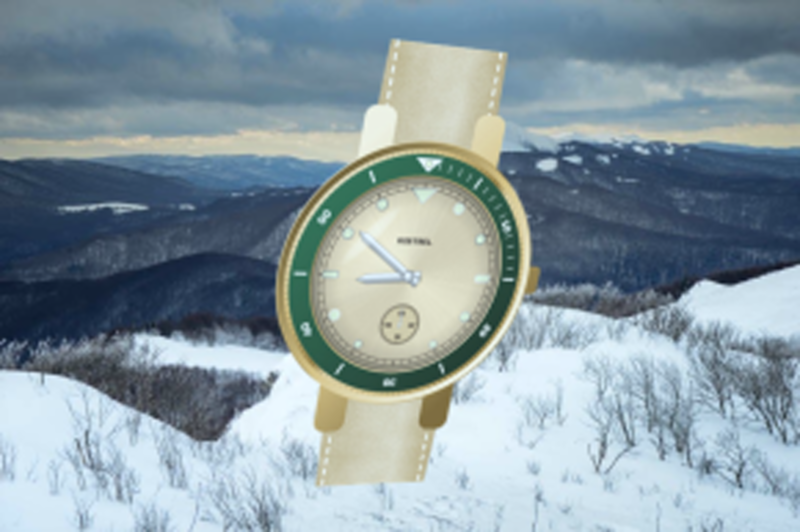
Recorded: {"hour": 8, "minute": 51}
